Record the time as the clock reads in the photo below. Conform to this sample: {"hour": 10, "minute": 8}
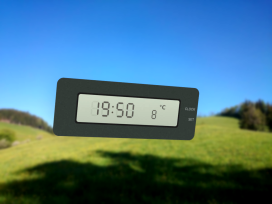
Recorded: {"hour": 19, "minute": 50}
